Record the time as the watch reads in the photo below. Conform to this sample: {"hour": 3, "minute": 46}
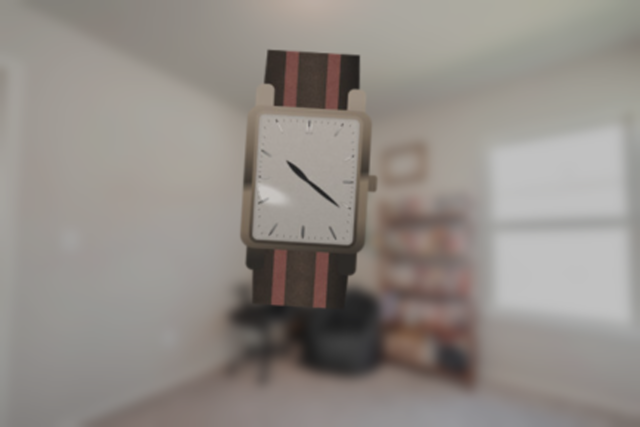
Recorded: {"hour": 10, "minute": 21}
